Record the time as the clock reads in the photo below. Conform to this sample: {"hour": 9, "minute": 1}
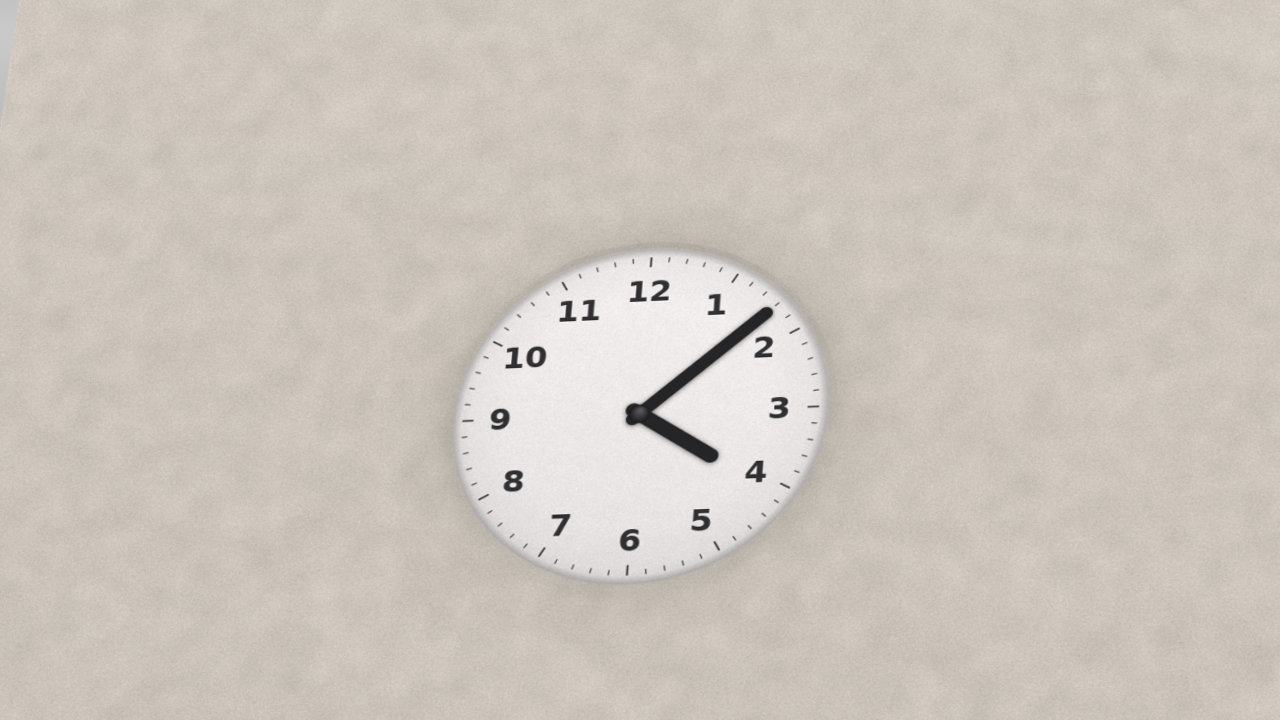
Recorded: {"hour": 4, "minute": 8}
